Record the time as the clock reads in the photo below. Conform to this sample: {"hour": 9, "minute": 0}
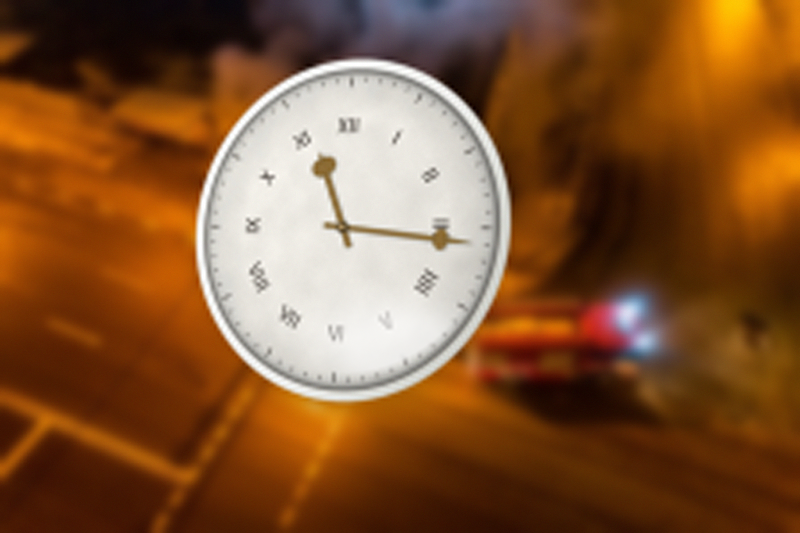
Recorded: {"hour": 11, "minute": 16}
